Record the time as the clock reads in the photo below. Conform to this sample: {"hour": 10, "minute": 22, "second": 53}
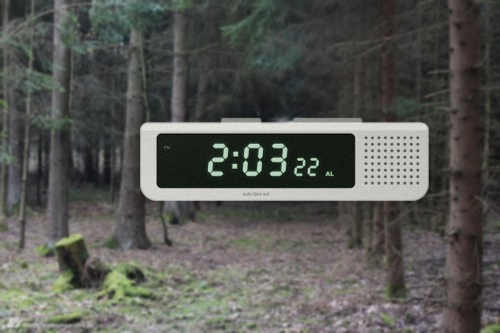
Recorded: {"hour": 2, "minute": 3, "second": 22}
